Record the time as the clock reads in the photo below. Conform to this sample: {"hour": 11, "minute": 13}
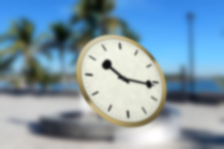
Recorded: {"hour": 10, "minute": 16}
